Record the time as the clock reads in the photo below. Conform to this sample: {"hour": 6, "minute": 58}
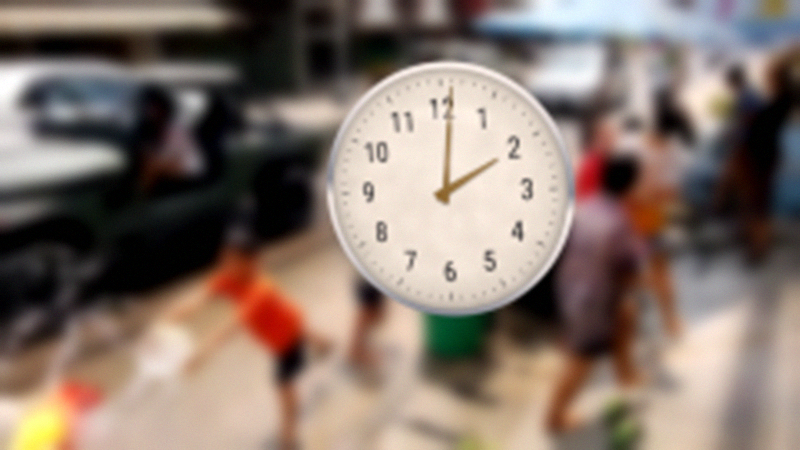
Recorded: {"hour": 2, "minute": 1}
